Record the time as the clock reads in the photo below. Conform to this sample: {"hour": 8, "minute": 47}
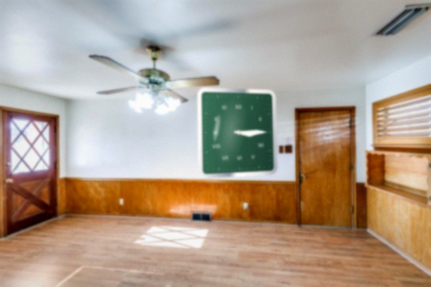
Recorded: {"hour": 3, "minute": 15}
